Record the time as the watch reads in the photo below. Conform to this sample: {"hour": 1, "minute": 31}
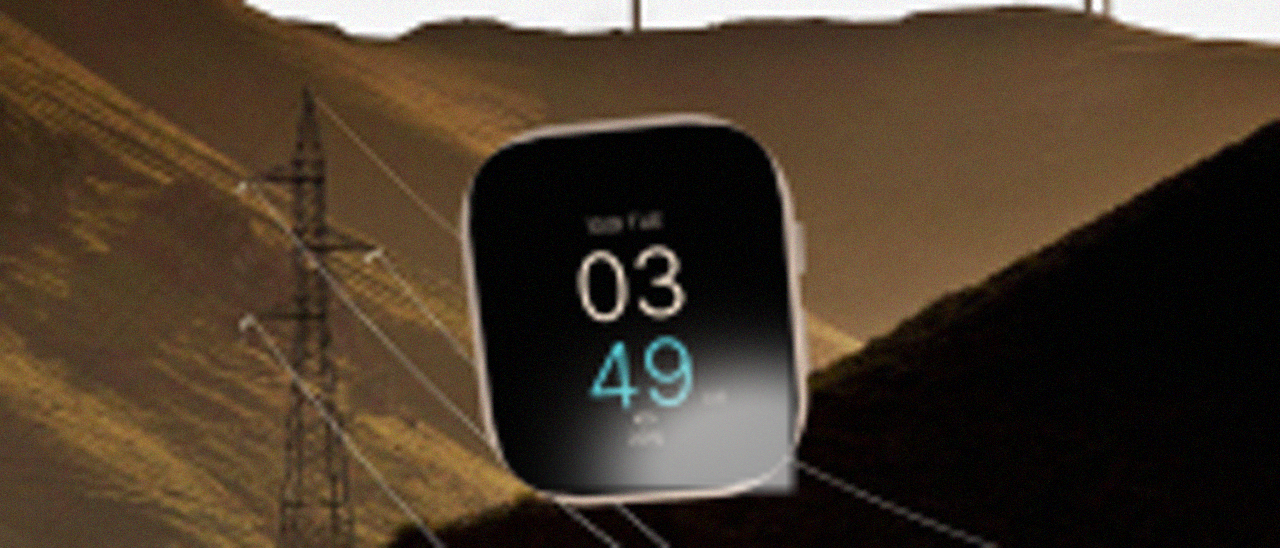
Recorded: {"hour": 3, "minute": 49}
